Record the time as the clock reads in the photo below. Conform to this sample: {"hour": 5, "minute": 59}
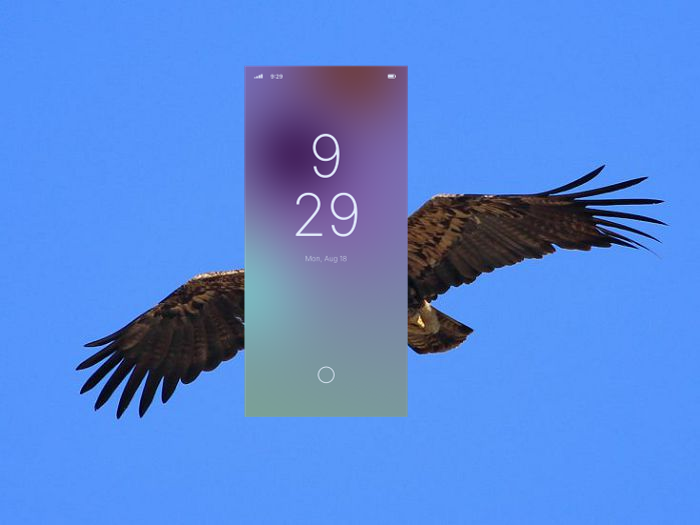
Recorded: {"hour": 9, "minute": 29}
